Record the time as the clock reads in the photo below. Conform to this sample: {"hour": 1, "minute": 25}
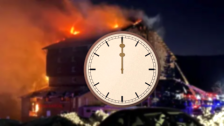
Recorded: {"hour": 12, "minute": 0}
